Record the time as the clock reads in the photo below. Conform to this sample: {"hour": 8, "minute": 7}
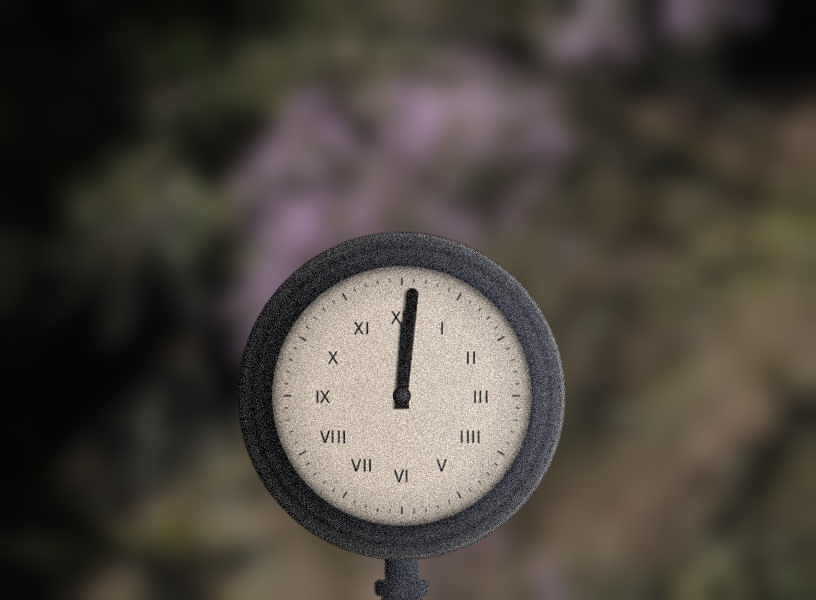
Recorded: {"hour": 12, "minute": 1}
